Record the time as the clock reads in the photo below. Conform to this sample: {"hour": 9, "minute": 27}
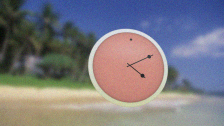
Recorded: {"hour": 4, "minute": 10}
